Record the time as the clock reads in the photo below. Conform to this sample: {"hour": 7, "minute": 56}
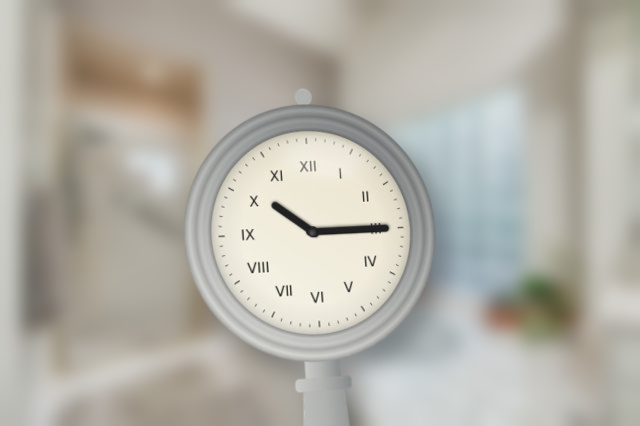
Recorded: {"hour": 10, "minute": 15}
